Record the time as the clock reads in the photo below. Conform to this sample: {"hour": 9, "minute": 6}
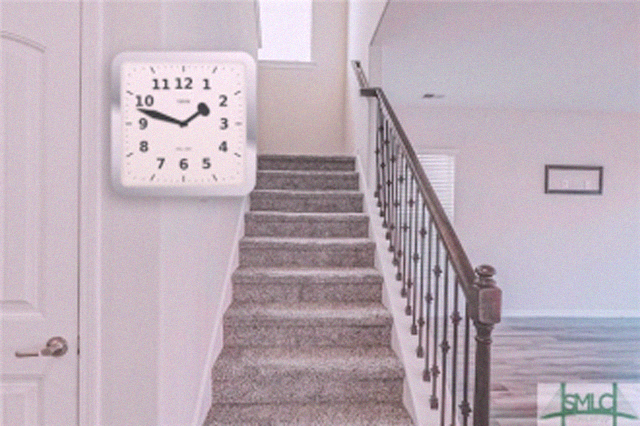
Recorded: {"hour": 1, "minute": 48}
